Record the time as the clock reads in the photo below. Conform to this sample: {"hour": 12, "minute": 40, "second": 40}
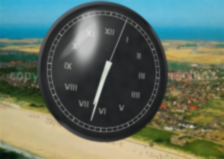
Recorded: {"hour": 6, "minute": 32, "second": 3}
